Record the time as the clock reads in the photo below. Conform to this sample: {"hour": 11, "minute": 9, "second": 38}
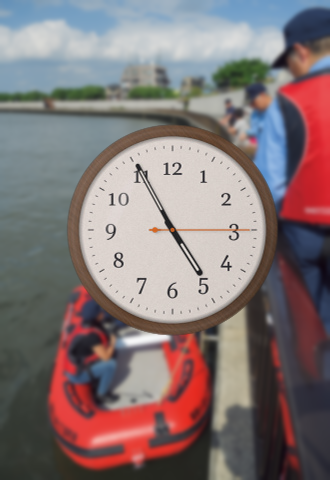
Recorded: {"hour": 4, "minute": 55, "second": 15}
